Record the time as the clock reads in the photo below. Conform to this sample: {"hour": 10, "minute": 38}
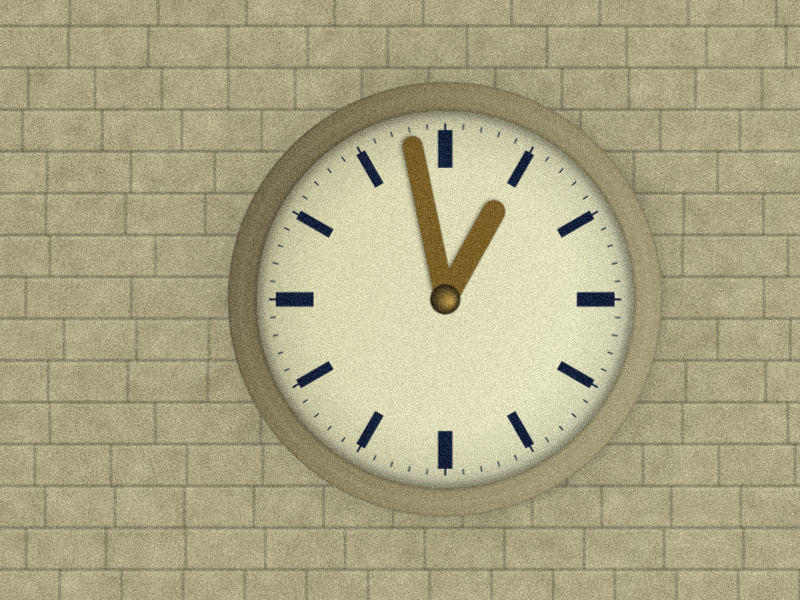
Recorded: {"hour": 12, "minute": 58}
